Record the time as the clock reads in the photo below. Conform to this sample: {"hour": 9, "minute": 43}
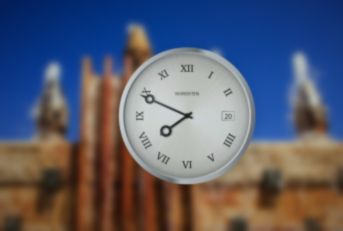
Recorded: {"hour": 7, "minute": 49}
